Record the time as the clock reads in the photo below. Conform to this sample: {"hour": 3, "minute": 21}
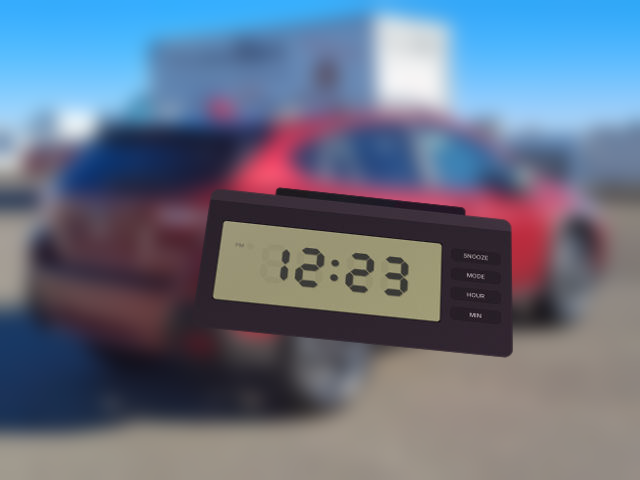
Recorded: {"hour": 12, "minute": 23}
